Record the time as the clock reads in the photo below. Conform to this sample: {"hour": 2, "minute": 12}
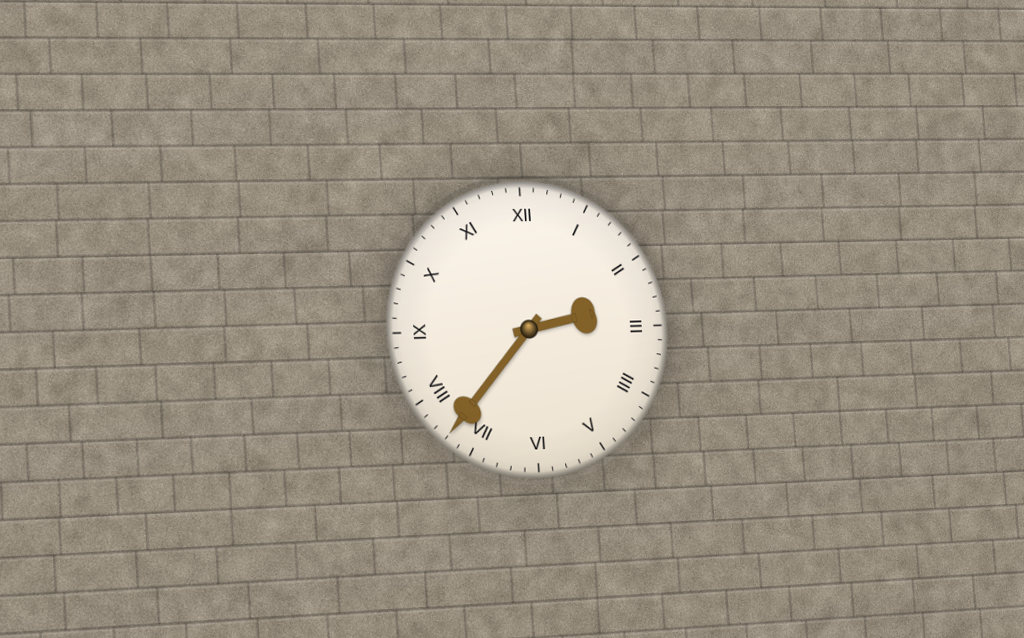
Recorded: {"hour": 2, "minute": 37}
